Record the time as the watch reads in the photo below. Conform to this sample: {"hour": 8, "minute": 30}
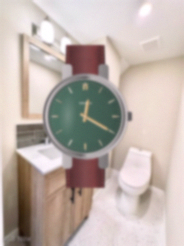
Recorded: {"hour": 12, "minute": 20}
